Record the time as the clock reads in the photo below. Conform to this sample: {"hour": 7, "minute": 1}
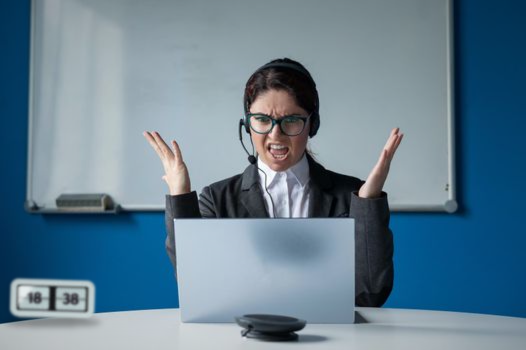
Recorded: {"hour": 18, "minute": 38}
